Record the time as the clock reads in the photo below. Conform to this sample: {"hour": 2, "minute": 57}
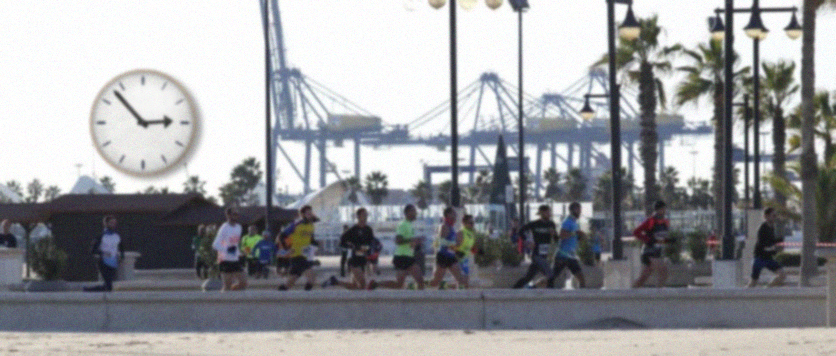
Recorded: {"hour": 2, "minute": 53}
